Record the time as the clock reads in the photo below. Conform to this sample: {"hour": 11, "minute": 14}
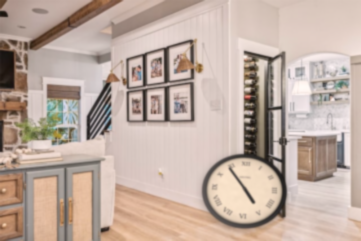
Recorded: {"hour": 4, "minute": 54}
